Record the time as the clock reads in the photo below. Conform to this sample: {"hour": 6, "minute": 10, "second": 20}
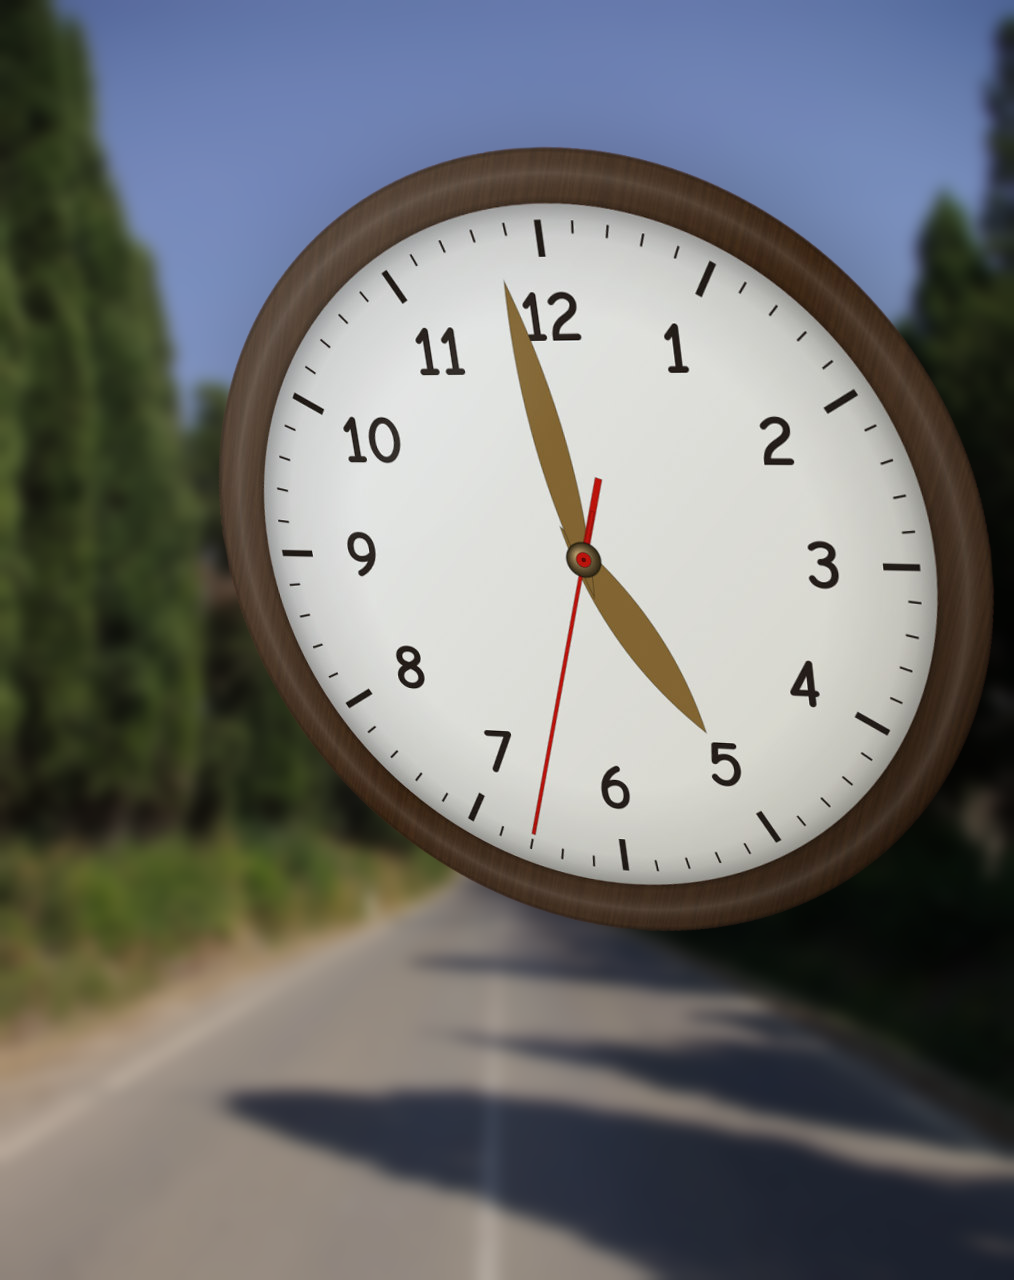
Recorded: {"hour": 4, "minute": 58, "second": 33}
